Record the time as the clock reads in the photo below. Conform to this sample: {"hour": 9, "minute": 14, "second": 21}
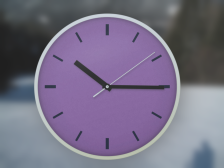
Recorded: {"hour": 10, "minute": 15, "second": 9}
